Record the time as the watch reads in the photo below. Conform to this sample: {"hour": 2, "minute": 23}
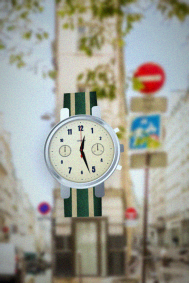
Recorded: {"hour": 12, "minute": 27}
